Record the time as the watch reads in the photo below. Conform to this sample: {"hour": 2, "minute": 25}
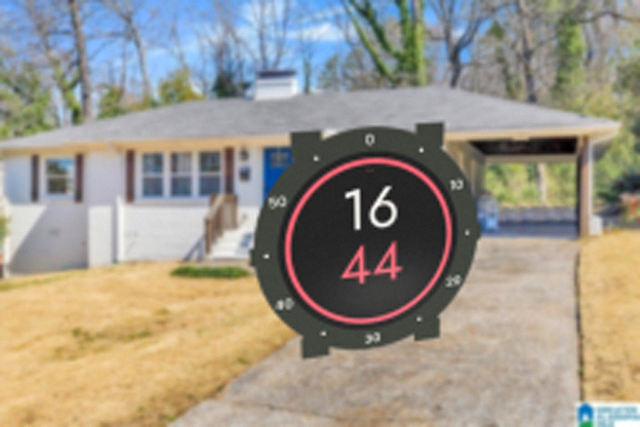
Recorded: {"hour": 16, "minute": 44}
